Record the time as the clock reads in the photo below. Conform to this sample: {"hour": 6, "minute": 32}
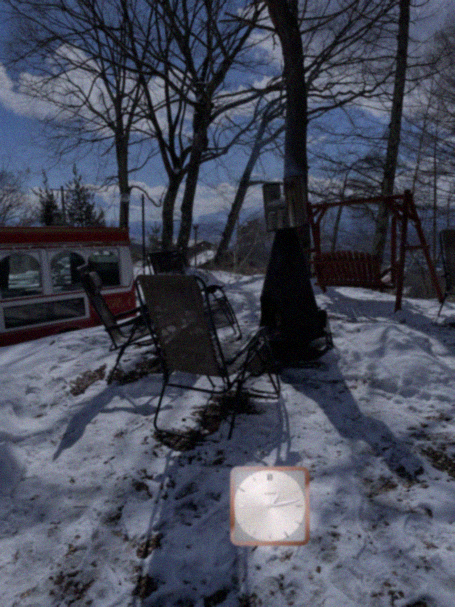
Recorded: {"hour": 1, "minute": 13}
